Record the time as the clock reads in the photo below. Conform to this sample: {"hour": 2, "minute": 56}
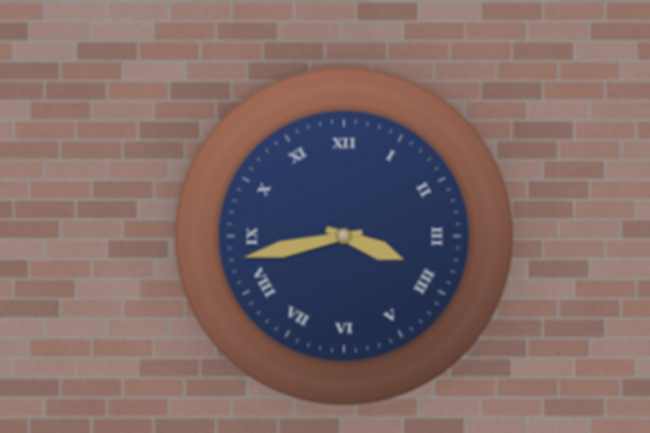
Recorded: {"hour": 3, "minute": 43}
